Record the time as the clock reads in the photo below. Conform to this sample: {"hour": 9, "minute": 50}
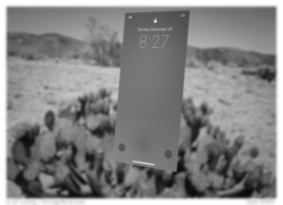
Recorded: {"hour": 8, "minute": 27}
